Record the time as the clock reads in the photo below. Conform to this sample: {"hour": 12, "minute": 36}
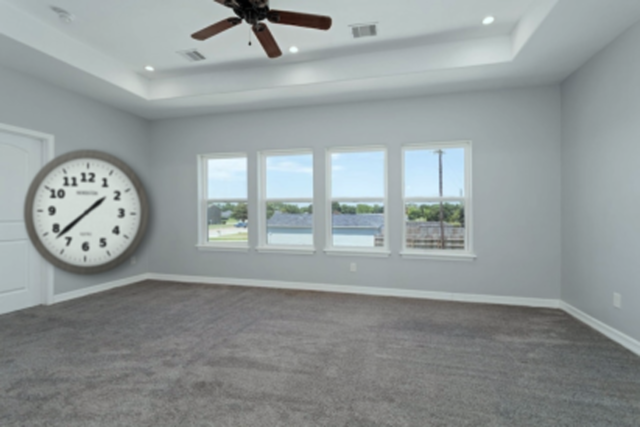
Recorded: {"hour": 1, "minute": 38}
